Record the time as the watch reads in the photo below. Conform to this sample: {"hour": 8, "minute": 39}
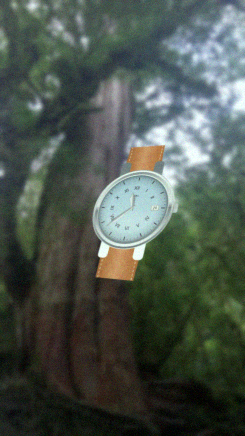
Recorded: {"hour": 11, "minute": 38}
